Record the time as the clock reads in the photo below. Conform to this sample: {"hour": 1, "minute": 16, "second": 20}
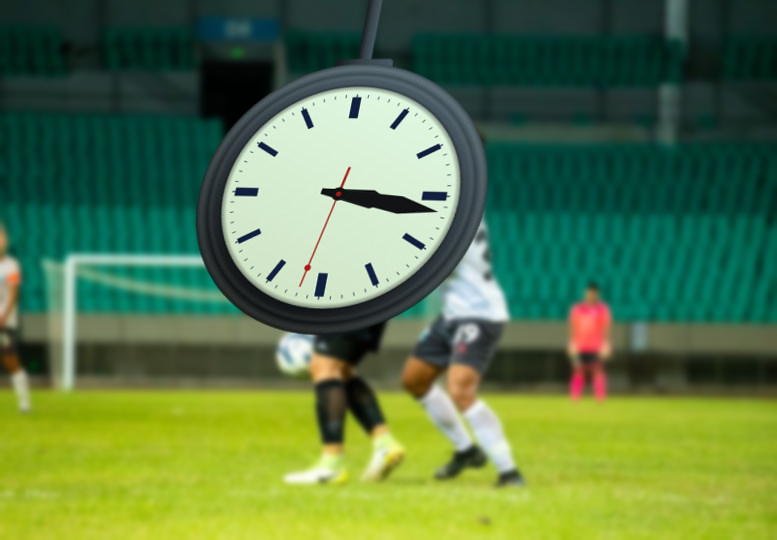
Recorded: {"hour": 3, "minute": 16, "second": 32}
